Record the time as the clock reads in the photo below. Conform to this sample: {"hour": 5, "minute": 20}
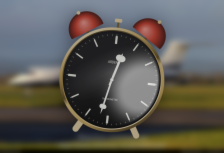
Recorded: {"hour": 12, "minute": 32}
